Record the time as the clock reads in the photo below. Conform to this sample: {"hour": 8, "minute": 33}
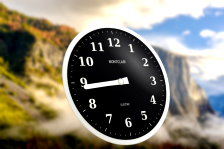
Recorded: {"hour": 8, "minute": 44}
